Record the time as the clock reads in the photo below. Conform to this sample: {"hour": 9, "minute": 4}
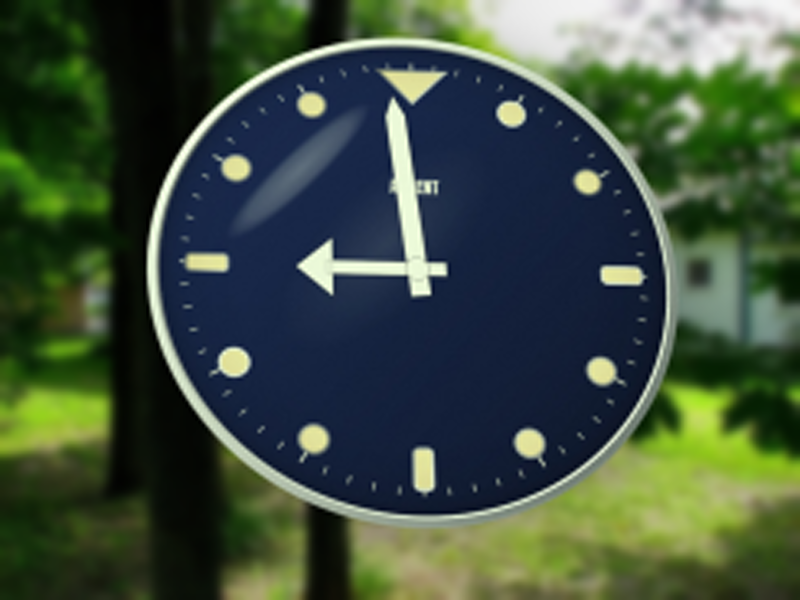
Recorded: {"hour": 8, "minute": 59}
